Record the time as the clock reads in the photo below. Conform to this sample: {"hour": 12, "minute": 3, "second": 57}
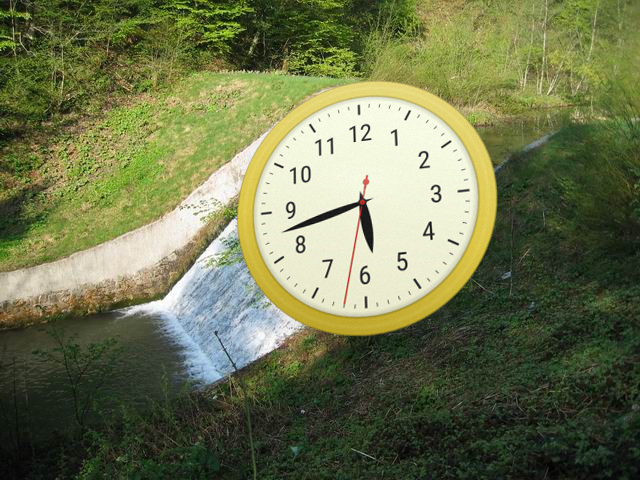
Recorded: {"hour": 5, "minute": 42, "second": 32}
